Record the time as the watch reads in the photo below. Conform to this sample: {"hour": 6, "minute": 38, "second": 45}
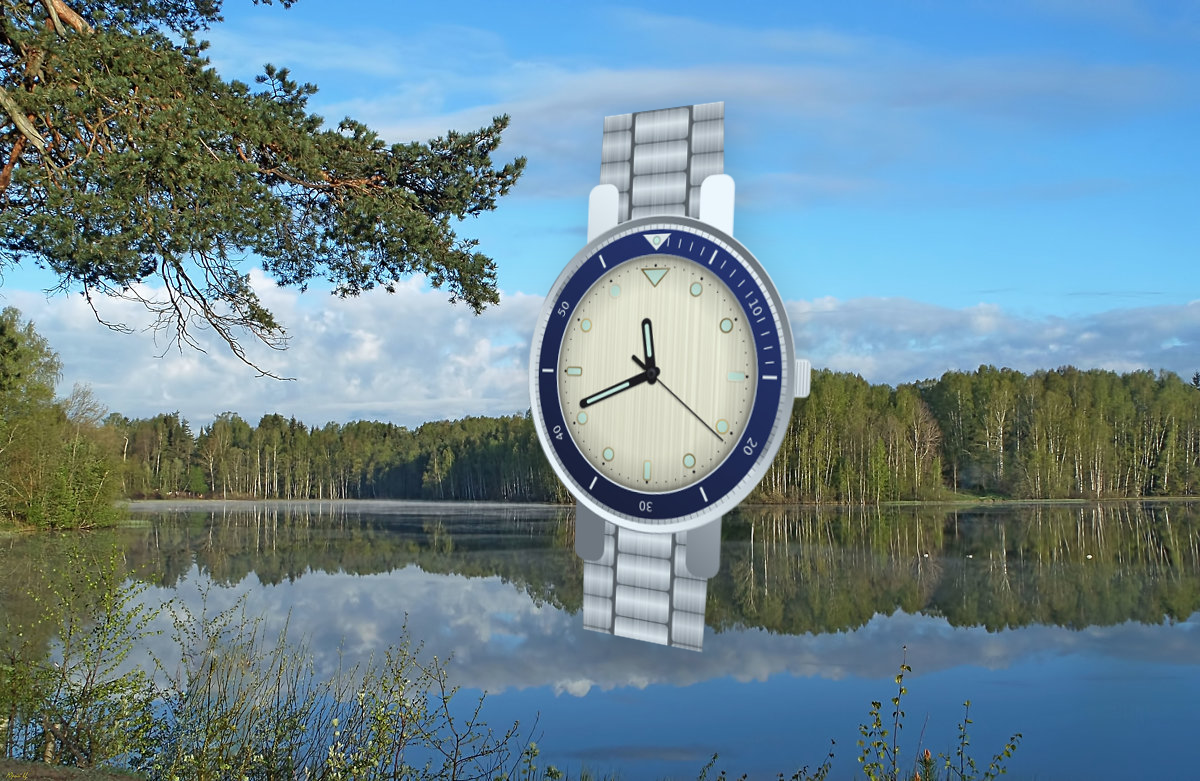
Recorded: {"hour": 11, "minute": 41, "second": 21}
